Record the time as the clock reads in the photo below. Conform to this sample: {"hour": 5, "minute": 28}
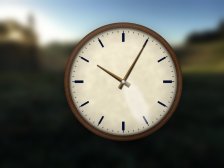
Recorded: {"hour": 10, "minute": 5}
